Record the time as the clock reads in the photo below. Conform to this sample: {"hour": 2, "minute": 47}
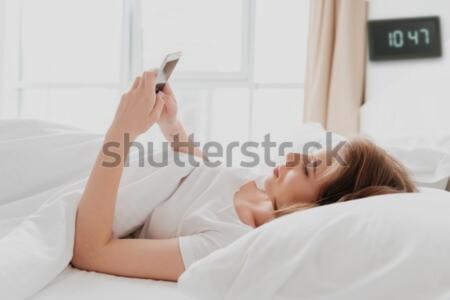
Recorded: {"hour": 10, "minute": 47}
